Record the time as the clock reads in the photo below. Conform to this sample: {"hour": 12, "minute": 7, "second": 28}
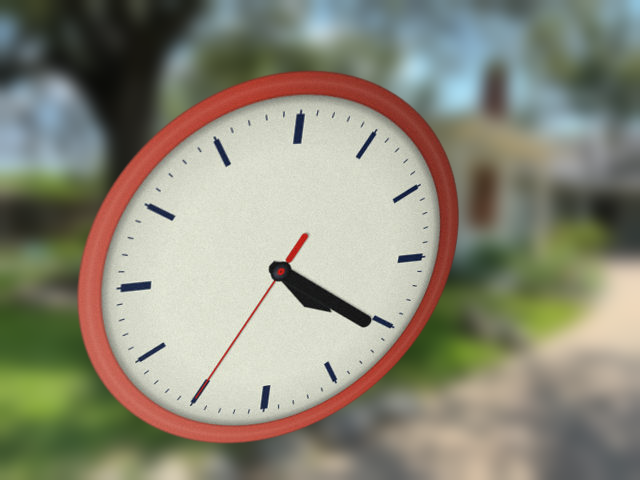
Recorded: {"hour": 4, "minute": 20, "second": 35}
